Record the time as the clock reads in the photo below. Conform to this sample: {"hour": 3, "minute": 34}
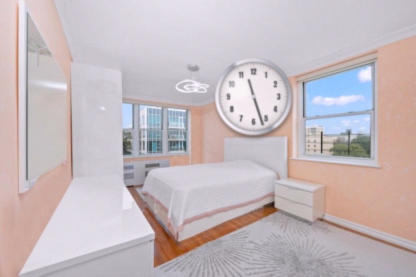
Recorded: {"hour": 11, "minute": 27}
